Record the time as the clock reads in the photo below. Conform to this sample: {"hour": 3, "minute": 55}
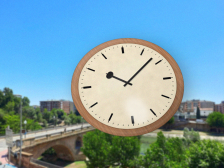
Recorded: {"hour": 10, "minute": 8}
